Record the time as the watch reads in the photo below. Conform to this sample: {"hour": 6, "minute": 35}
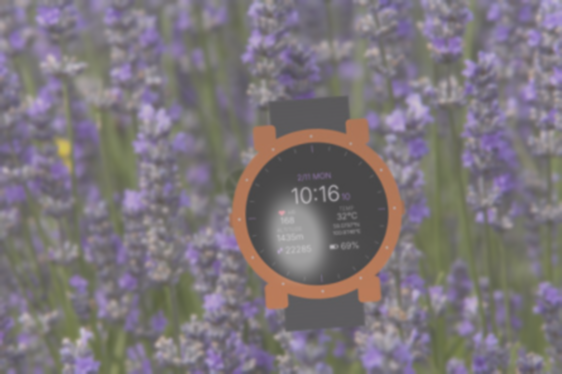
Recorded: {"hour": 10, "minute": 16}
